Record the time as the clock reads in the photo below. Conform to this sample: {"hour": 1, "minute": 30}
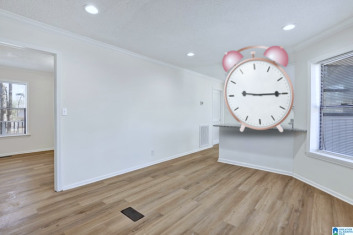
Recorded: {"hour": 9, "minute": 15}
